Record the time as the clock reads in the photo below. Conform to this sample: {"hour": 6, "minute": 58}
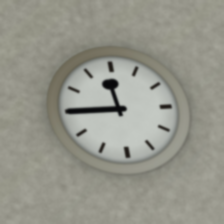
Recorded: {"hour": 11, "minute": 45}
